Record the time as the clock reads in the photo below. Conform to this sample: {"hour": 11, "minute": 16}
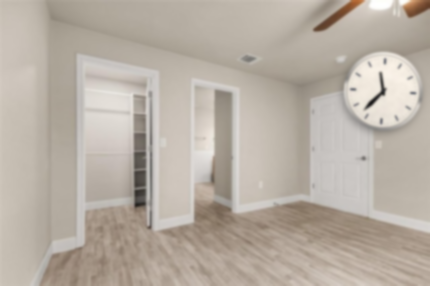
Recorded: {"hour": 11, "minute": 37}
